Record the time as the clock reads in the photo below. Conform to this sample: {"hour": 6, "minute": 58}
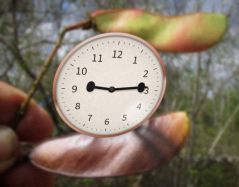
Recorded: {"hour": 9, "minute": 14}
